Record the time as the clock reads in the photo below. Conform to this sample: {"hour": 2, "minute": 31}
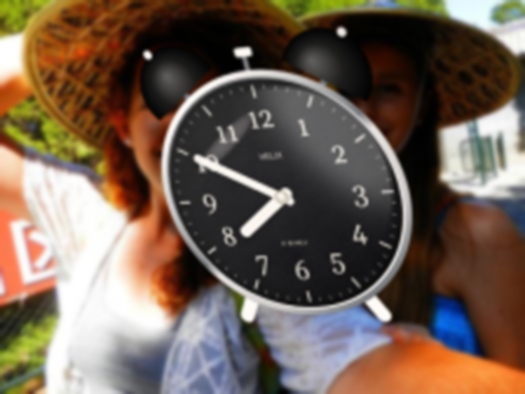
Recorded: {"hour": 7, "minute": 50}
